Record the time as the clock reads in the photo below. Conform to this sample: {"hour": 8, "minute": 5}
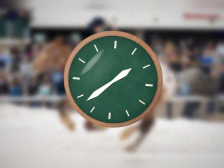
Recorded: {"hour": 1, "minute": 38}
